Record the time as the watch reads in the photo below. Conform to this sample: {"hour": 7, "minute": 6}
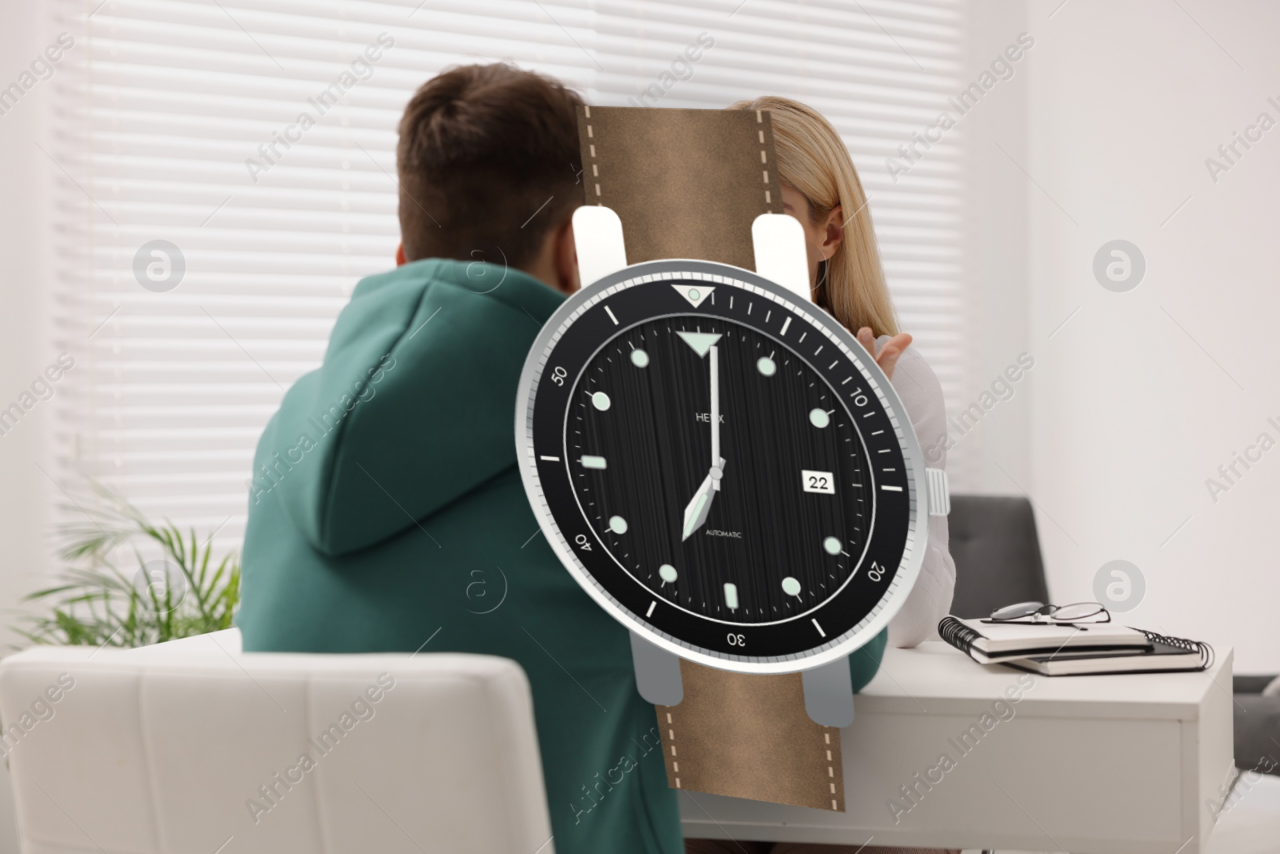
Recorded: {"hour": 7, "minute": 1}
